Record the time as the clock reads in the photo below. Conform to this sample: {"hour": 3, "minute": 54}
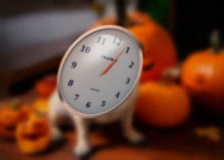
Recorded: {"hour": 1, "minute": 4}
